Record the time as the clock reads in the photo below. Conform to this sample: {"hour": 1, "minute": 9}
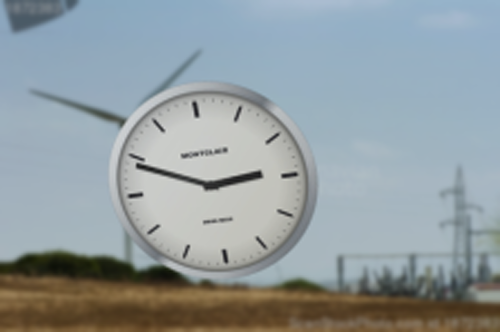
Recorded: {"hour": 2, "minute": 49}
